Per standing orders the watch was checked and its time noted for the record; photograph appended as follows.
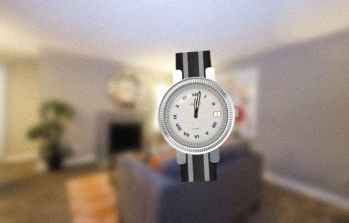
12:02
